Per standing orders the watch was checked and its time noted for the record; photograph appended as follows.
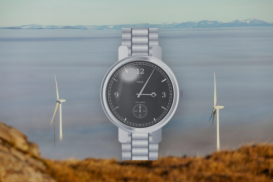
3:05
